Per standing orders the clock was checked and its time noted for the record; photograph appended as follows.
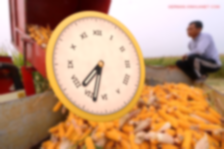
7:33
